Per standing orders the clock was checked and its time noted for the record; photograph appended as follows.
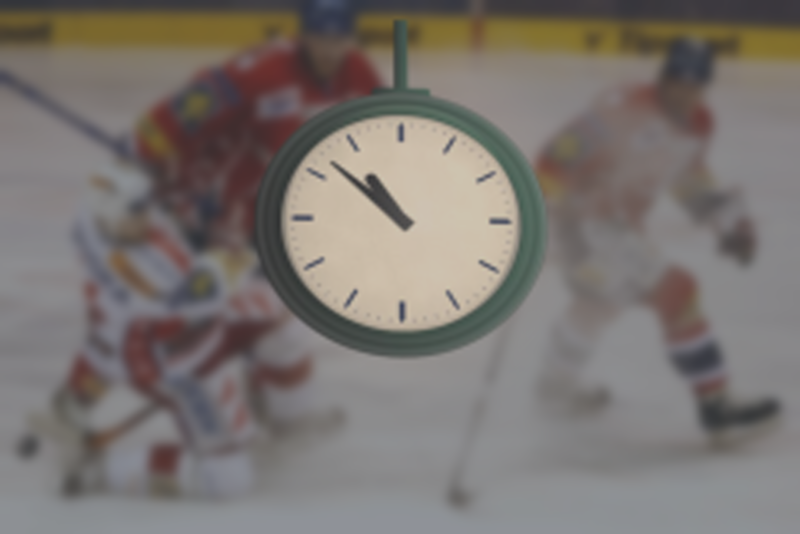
10:52
